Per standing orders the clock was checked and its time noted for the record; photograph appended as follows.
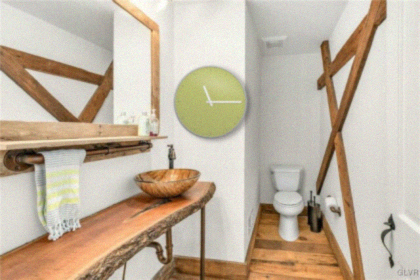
11:15
